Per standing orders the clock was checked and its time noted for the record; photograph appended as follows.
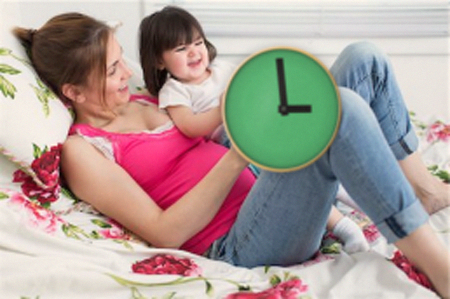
2:59
